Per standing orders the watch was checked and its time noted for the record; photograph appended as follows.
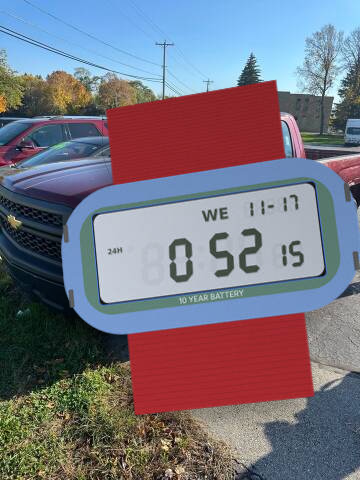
0:52:15
